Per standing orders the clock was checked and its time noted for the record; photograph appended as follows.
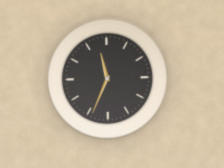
11:34
